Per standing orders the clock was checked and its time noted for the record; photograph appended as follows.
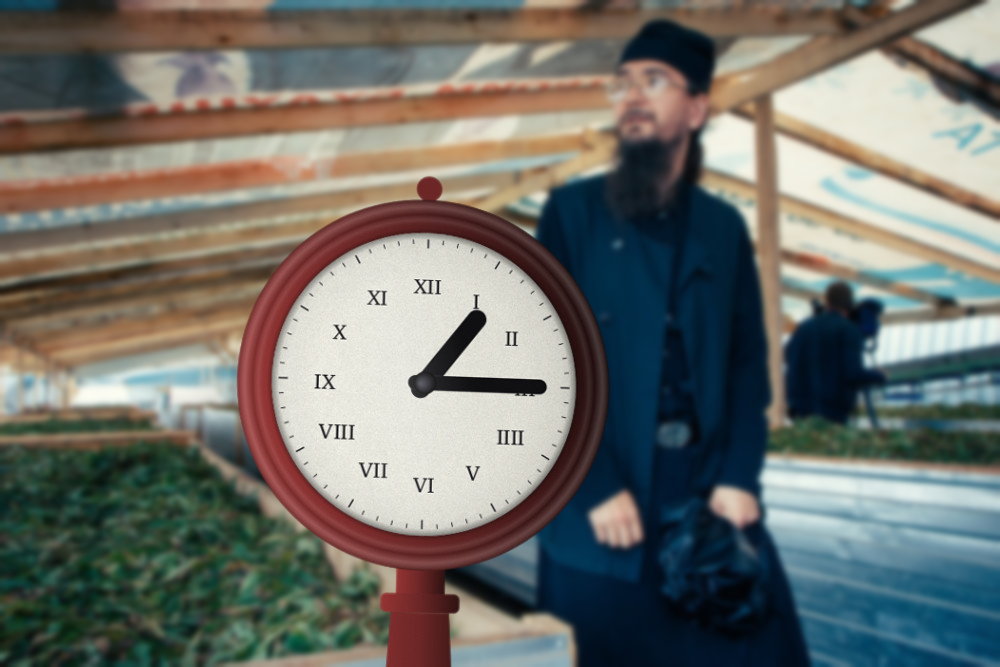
1:15
